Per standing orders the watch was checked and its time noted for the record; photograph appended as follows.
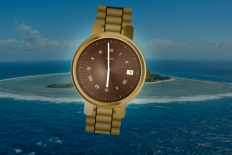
5:59
